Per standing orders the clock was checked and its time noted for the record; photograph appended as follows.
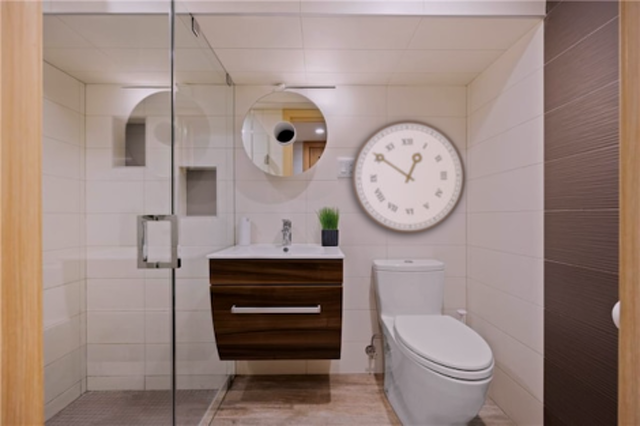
12:51
